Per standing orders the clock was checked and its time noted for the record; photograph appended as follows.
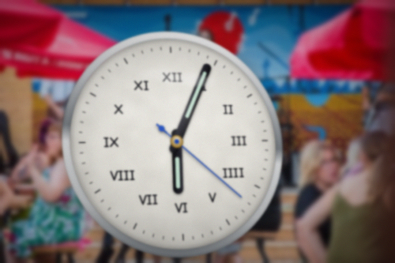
6:04:22
